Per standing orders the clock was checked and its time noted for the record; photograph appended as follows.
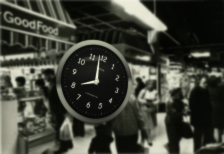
7:58
